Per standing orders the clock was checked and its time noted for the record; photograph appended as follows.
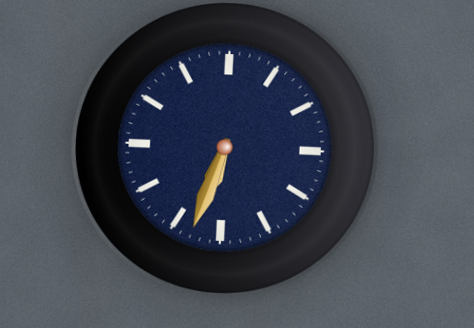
6:33
